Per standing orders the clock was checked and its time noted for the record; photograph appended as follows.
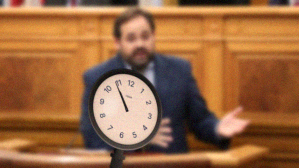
10:54
